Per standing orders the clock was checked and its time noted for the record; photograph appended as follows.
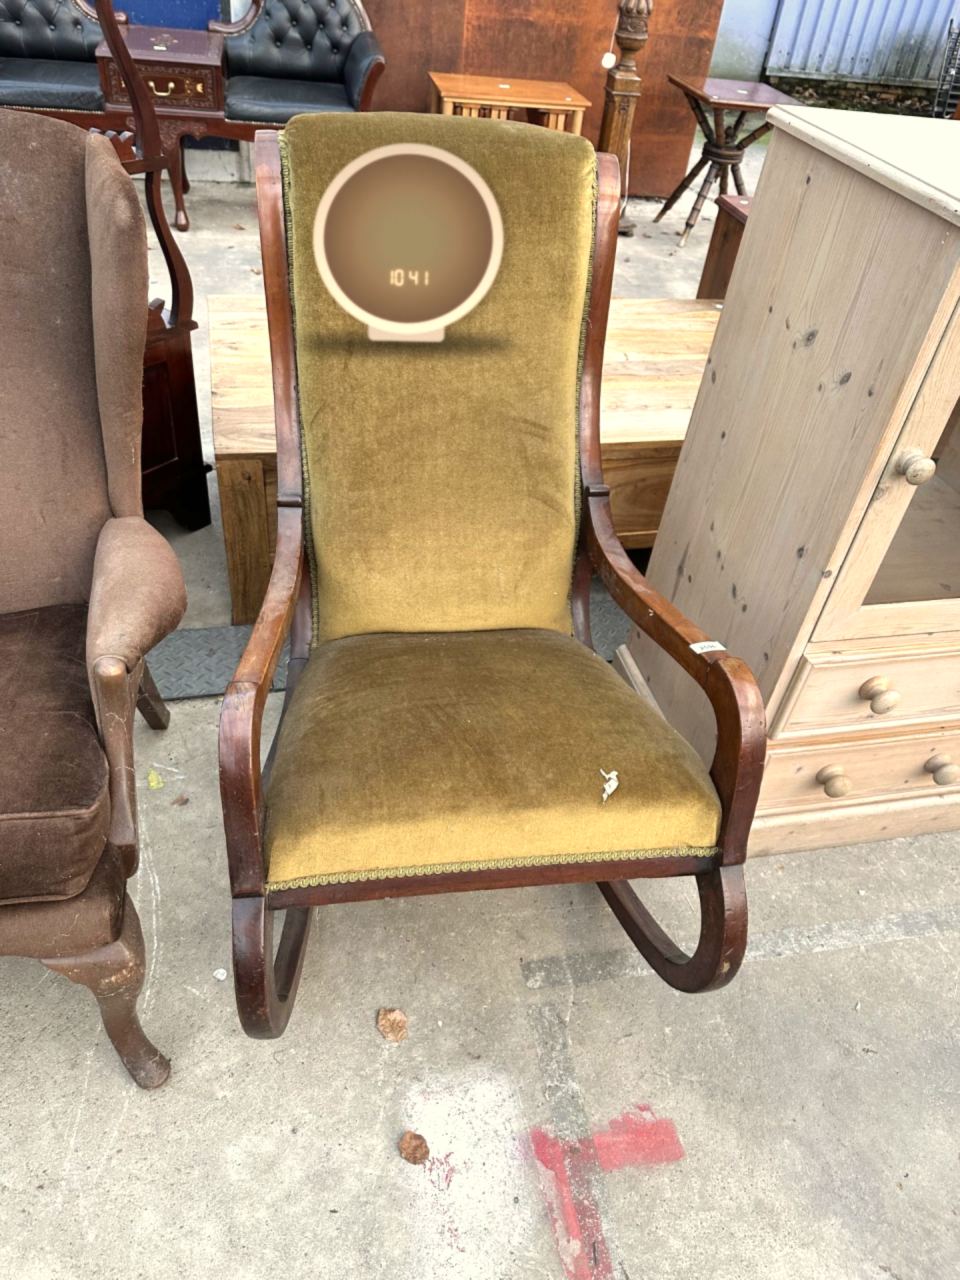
10:41
